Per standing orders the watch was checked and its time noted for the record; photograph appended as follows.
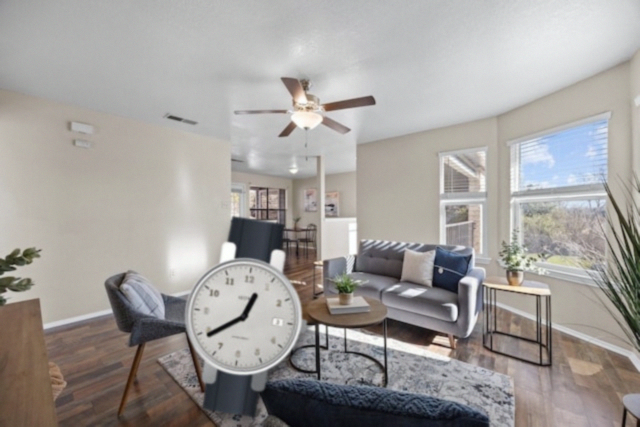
12:39
